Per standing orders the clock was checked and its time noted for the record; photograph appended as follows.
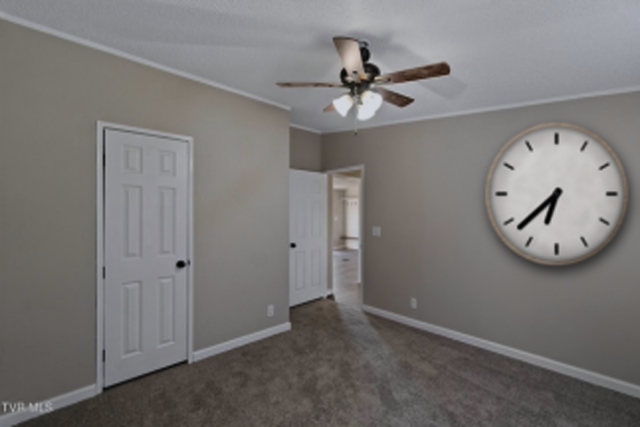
6:38
